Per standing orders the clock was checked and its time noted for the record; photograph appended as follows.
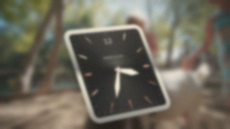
3:34
